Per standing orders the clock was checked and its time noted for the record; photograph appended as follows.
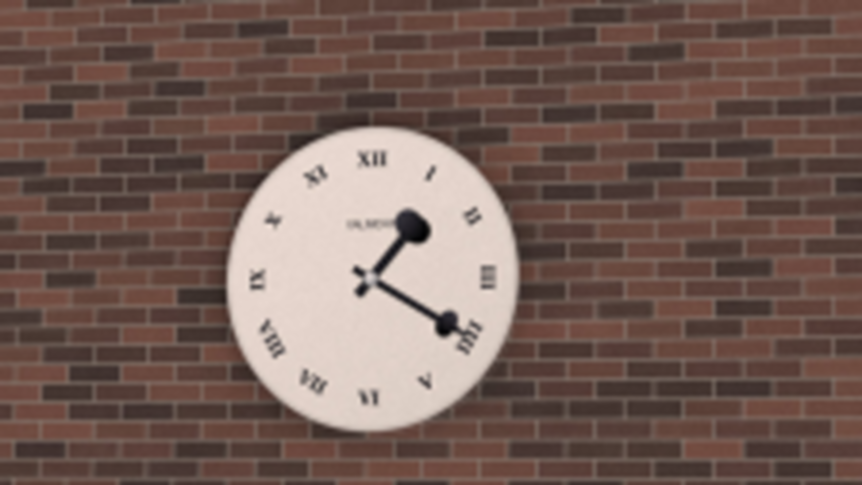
1:20
